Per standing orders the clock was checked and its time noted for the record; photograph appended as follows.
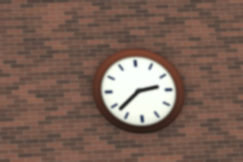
2:38
